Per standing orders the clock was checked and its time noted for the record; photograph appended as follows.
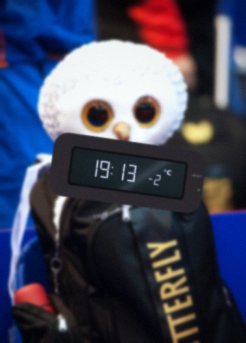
19:13
